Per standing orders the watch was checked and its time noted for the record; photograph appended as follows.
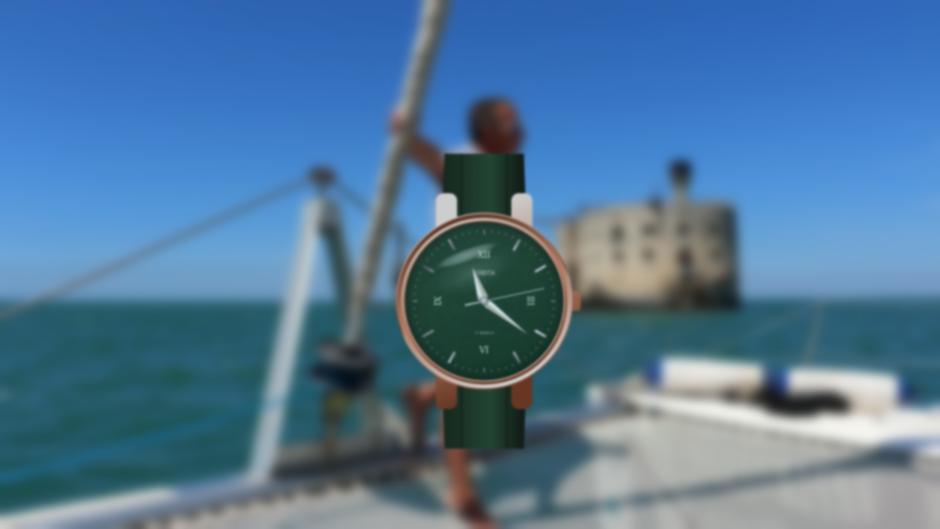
11:21:13
